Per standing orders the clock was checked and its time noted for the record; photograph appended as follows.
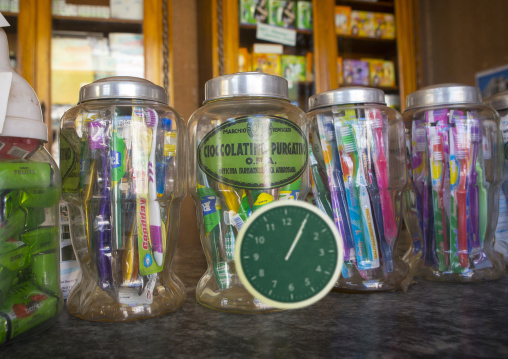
1:05
